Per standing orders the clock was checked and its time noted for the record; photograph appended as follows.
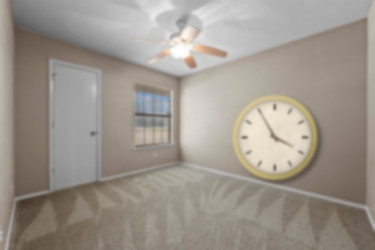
3:55
